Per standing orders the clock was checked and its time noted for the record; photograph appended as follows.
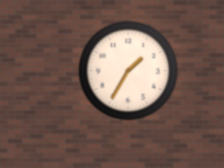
1:35
